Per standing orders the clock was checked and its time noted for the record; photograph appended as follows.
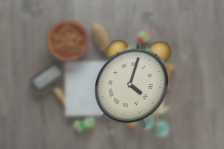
4:01
